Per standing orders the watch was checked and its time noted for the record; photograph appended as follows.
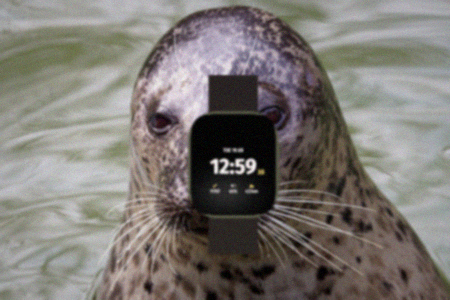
12:59
